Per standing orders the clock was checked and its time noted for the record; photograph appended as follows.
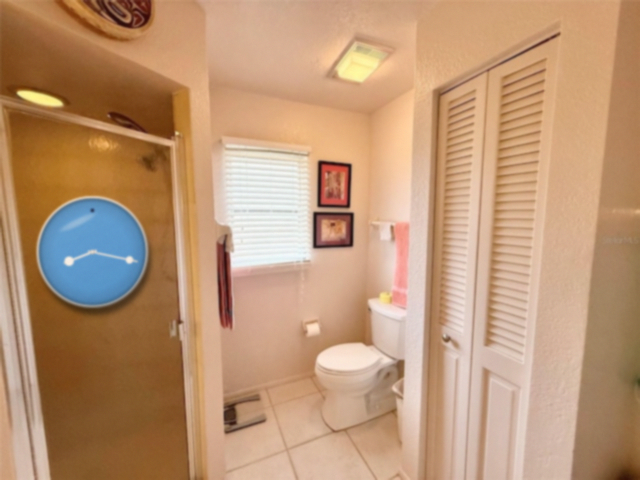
8:17
